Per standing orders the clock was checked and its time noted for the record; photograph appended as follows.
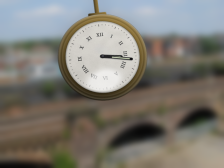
3:17
